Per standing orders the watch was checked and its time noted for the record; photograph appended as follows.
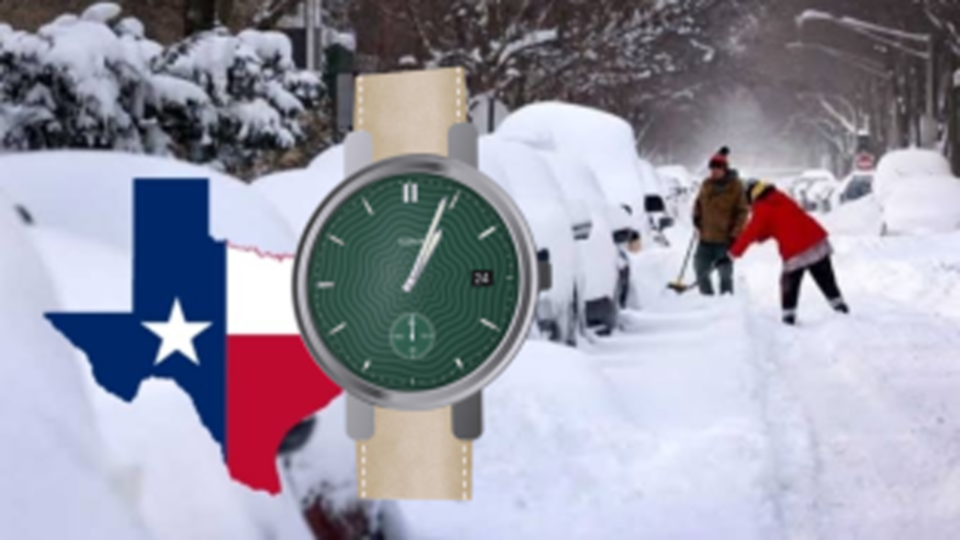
1:04
